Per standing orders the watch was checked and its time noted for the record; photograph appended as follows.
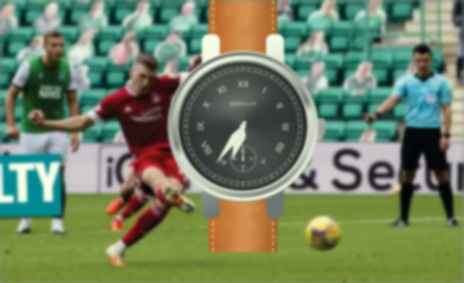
6:36
